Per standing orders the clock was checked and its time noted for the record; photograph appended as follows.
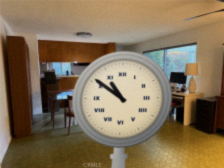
10:51
